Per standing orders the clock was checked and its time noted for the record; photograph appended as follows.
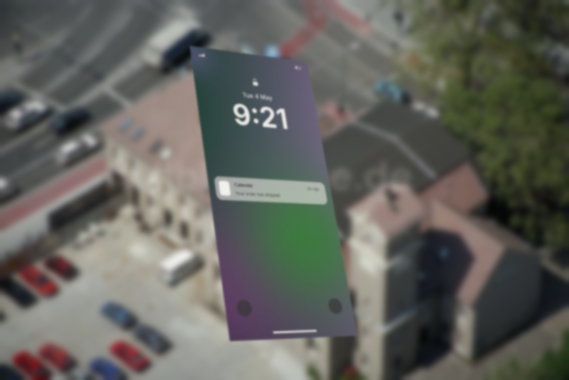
9:21
